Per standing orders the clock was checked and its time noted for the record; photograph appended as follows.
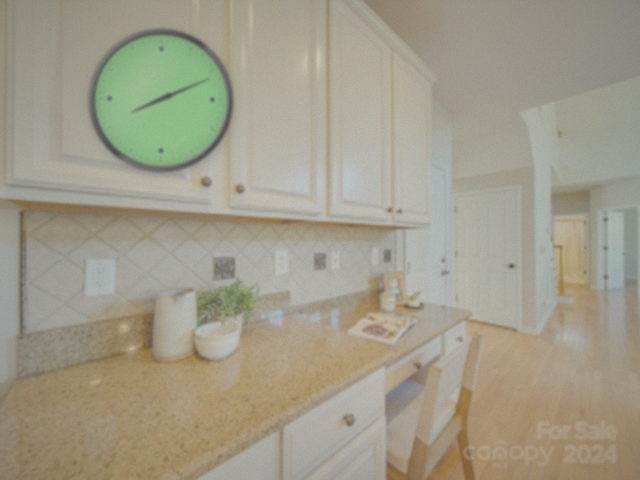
8:11
